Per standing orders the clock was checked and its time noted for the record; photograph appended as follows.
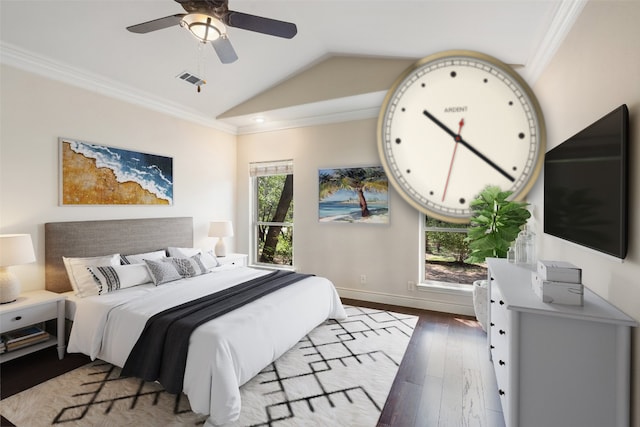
10:21:33
